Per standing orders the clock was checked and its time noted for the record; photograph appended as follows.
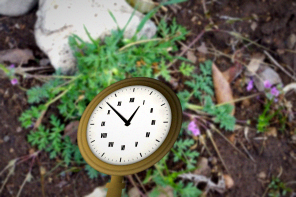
12:52
